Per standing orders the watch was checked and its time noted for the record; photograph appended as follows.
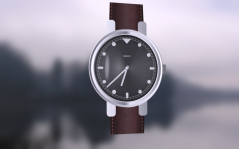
6:38
